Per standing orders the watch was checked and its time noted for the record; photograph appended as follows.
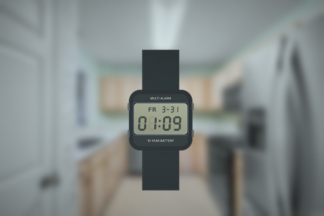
1:09
